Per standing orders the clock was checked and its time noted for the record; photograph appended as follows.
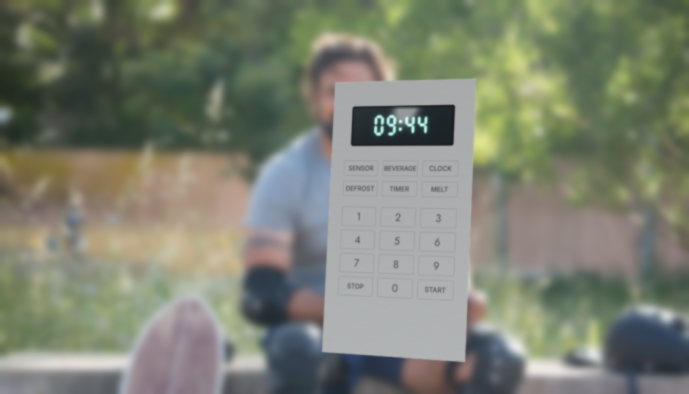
9:44
